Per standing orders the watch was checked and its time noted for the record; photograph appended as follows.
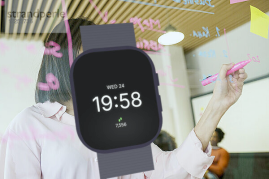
19:58
